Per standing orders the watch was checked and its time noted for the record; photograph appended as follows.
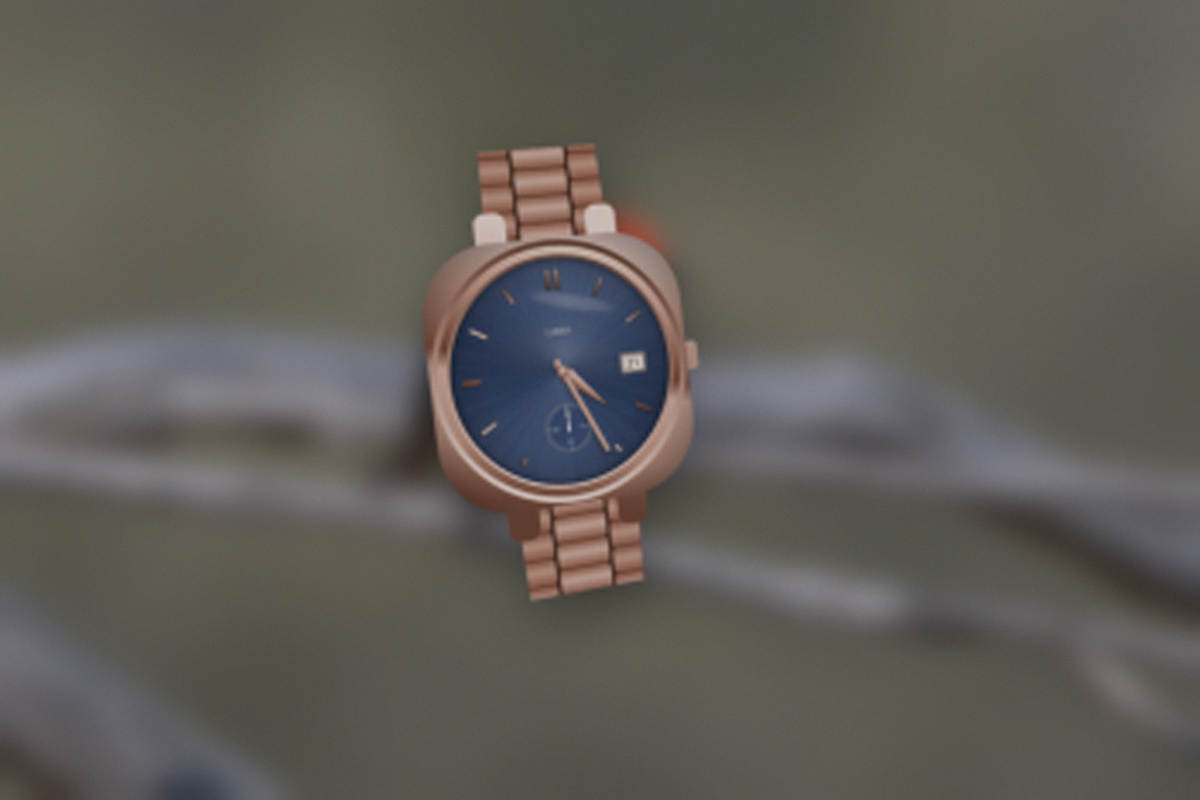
4:26
